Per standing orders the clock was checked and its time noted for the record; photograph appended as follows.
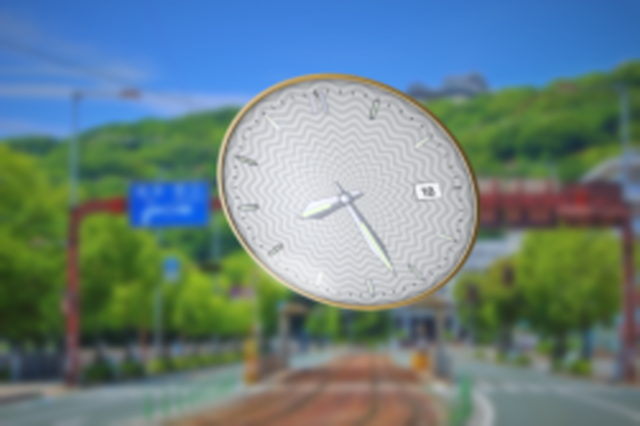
8:27
